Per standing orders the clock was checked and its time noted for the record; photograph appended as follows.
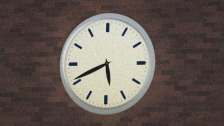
5:41
